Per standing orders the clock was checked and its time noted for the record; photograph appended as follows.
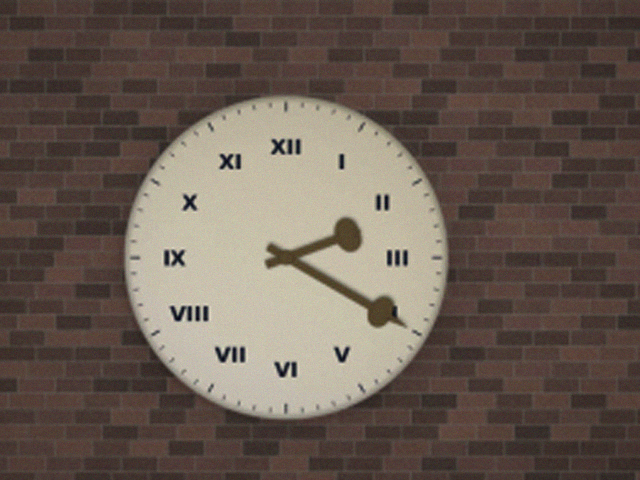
2:20
